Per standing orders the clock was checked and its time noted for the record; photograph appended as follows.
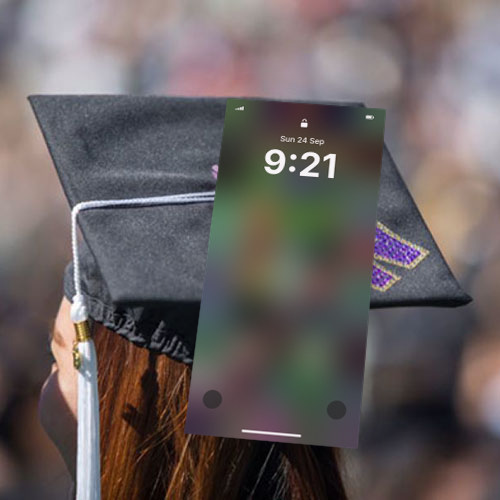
9:21
